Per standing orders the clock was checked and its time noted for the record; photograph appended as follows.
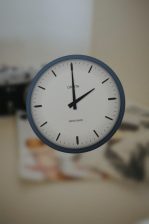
2:00
